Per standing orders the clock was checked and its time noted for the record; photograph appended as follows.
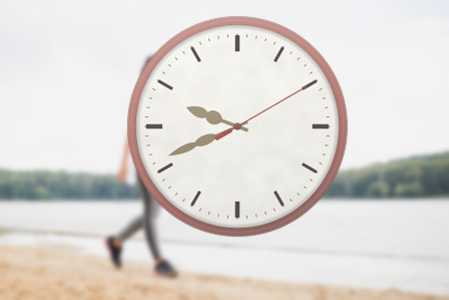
9:41:10
